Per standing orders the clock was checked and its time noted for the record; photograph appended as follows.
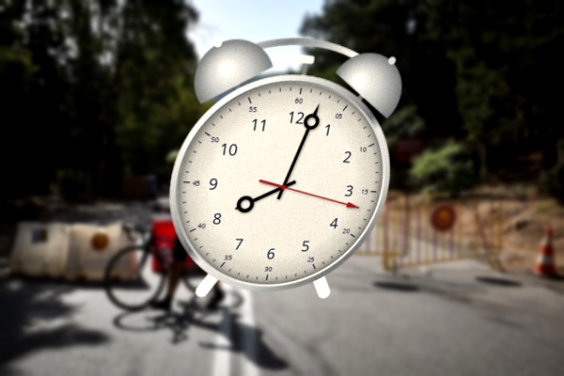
8:02:17
